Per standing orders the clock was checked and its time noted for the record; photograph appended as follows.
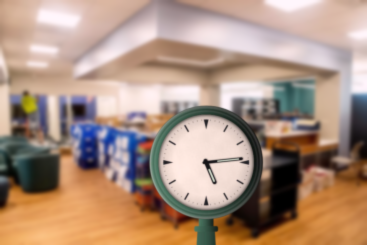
5:14
